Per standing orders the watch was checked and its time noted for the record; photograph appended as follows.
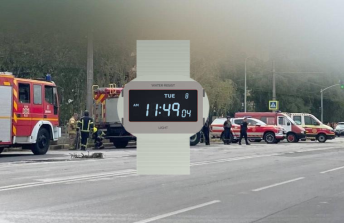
11:49:04
